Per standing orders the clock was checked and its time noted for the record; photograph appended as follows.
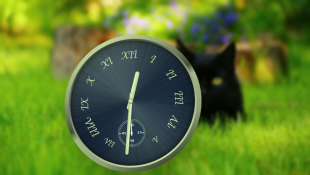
12:31
